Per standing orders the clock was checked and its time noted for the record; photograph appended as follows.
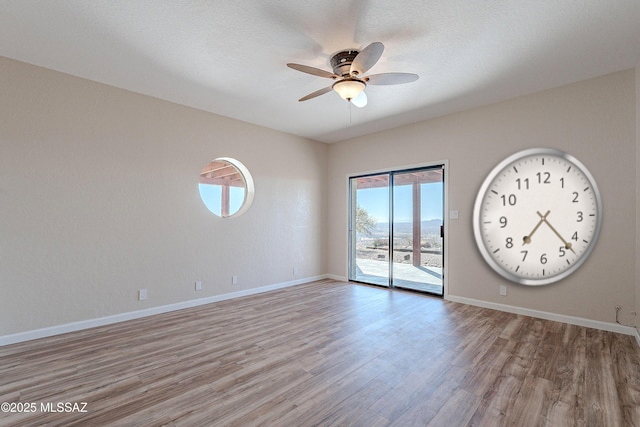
7:23
